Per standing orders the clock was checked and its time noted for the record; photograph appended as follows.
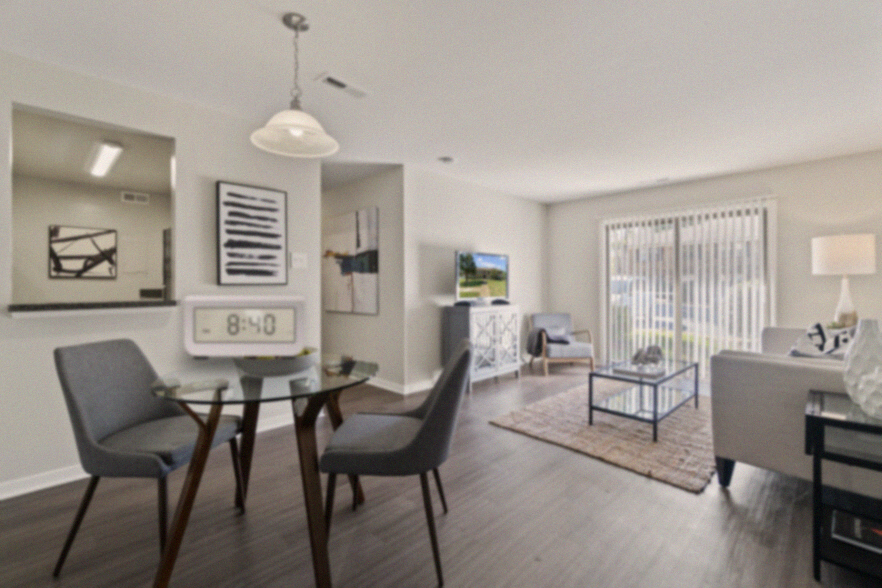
8:40
